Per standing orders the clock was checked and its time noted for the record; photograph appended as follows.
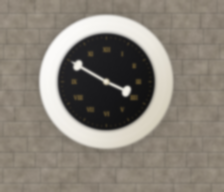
3:50
